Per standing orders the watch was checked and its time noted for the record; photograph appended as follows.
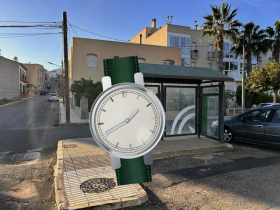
1:41
